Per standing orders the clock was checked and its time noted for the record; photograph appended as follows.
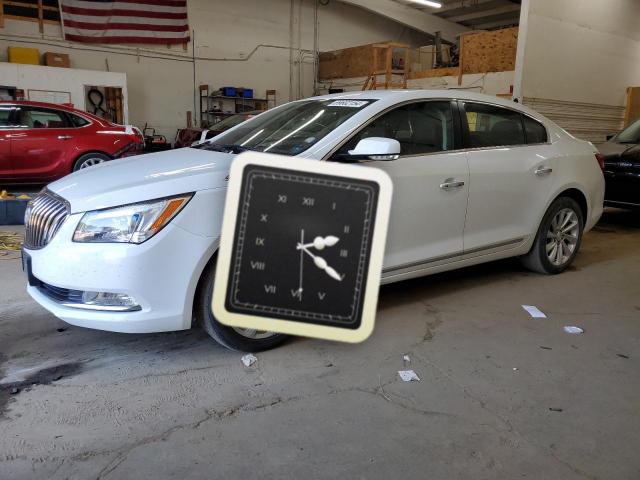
2:20:29
